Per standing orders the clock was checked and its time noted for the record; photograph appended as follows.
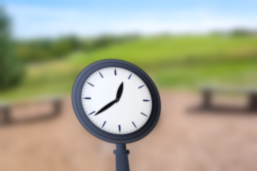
12:39
